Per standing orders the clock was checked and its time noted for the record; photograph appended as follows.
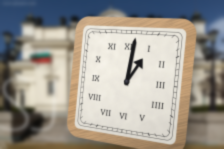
1:01
